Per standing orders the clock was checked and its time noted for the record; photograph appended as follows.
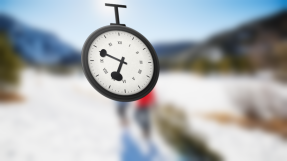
6:49
